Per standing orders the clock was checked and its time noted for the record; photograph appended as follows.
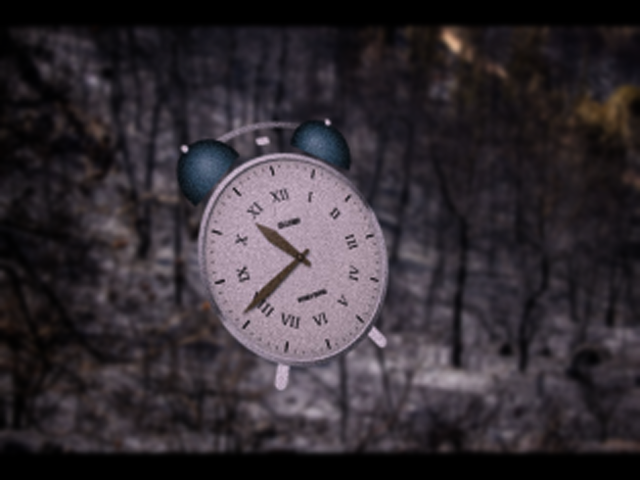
10:41
